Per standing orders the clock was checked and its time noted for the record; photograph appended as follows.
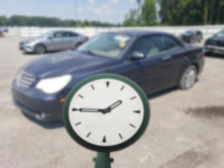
1:45
